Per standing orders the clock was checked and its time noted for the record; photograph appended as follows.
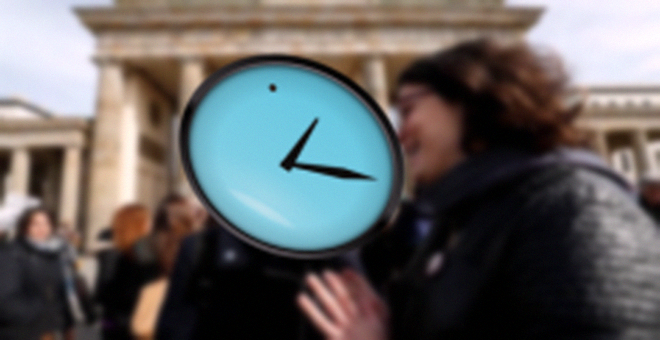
1:17
